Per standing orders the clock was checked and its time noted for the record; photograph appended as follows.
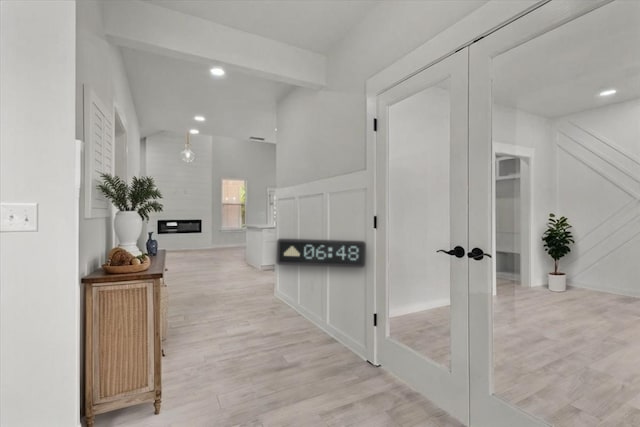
6:48
